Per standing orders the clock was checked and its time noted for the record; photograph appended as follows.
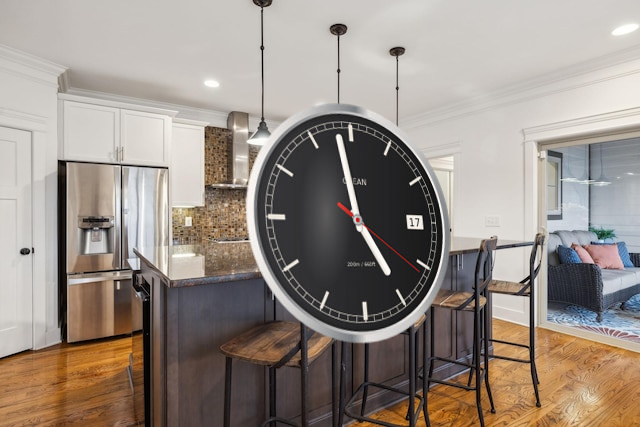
4:58:21
